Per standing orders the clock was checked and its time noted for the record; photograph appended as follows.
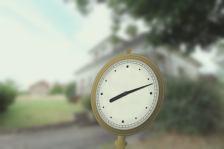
8:12
